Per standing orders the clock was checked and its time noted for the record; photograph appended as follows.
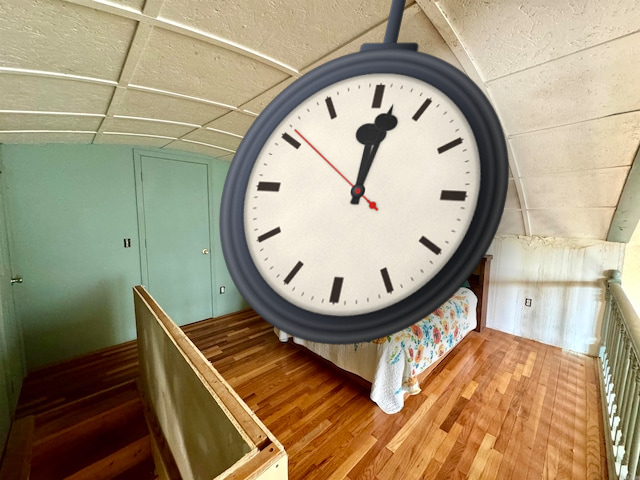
12:01:51
